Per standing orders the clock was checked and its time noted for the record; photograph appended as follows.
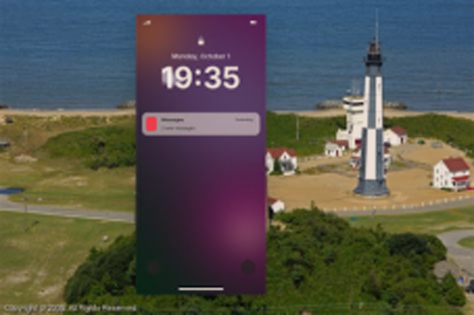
19:35
